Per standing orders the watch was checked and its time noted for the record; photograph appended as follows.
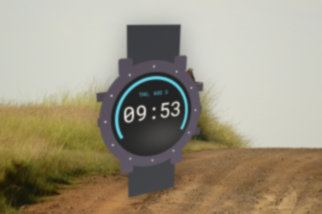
9:53
